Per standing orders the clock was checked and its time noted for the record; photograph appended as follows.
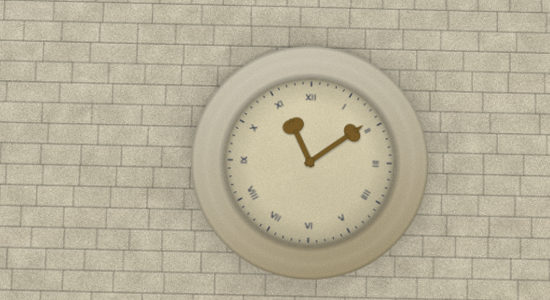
11:09
